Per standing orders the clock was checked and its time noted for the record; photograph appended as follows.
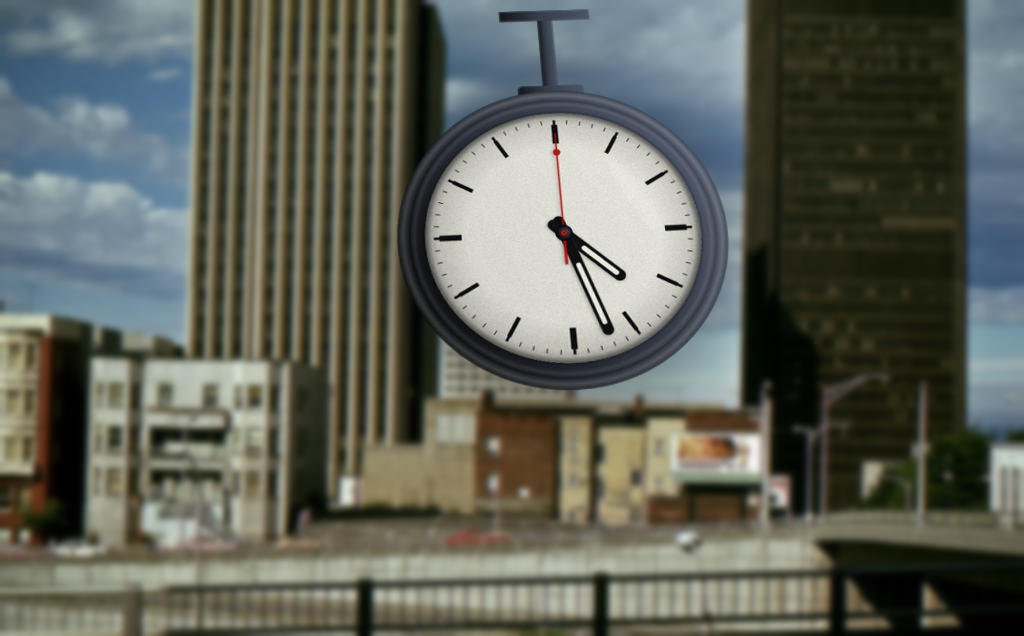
4:27:00
